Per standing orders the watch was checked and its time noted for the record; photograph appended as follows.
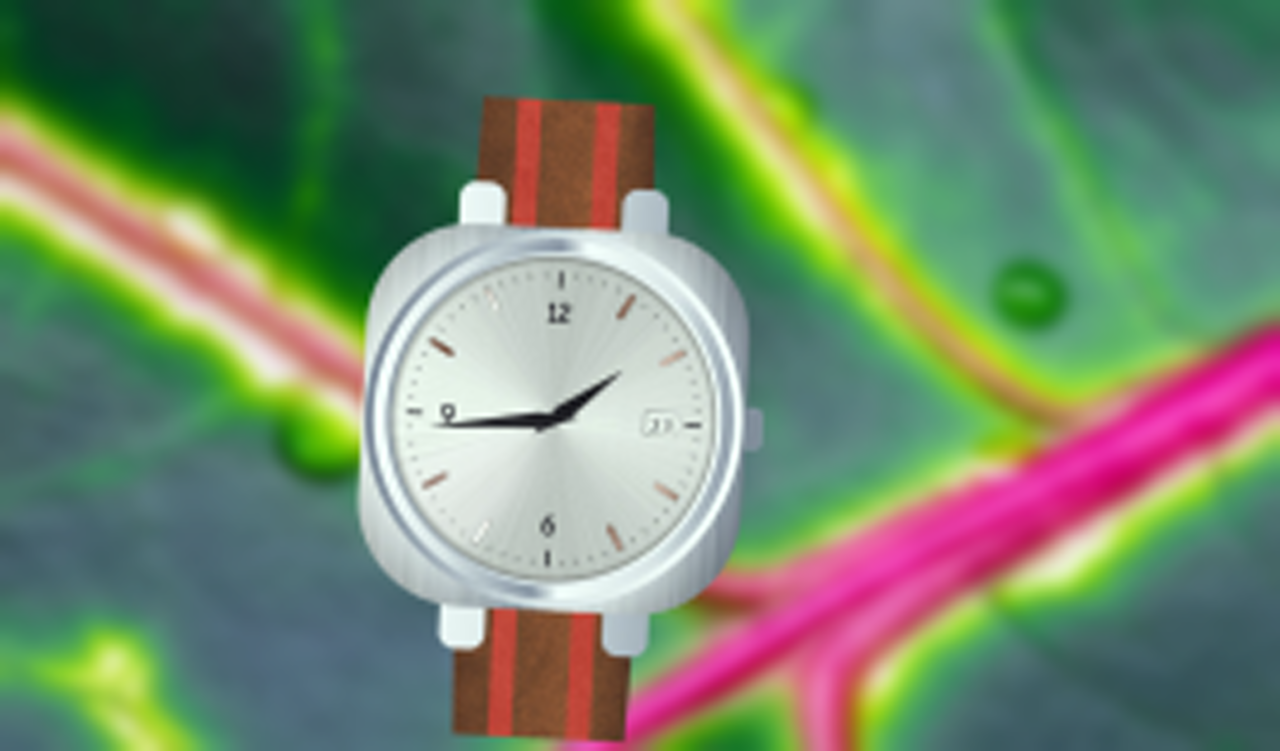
1:44
